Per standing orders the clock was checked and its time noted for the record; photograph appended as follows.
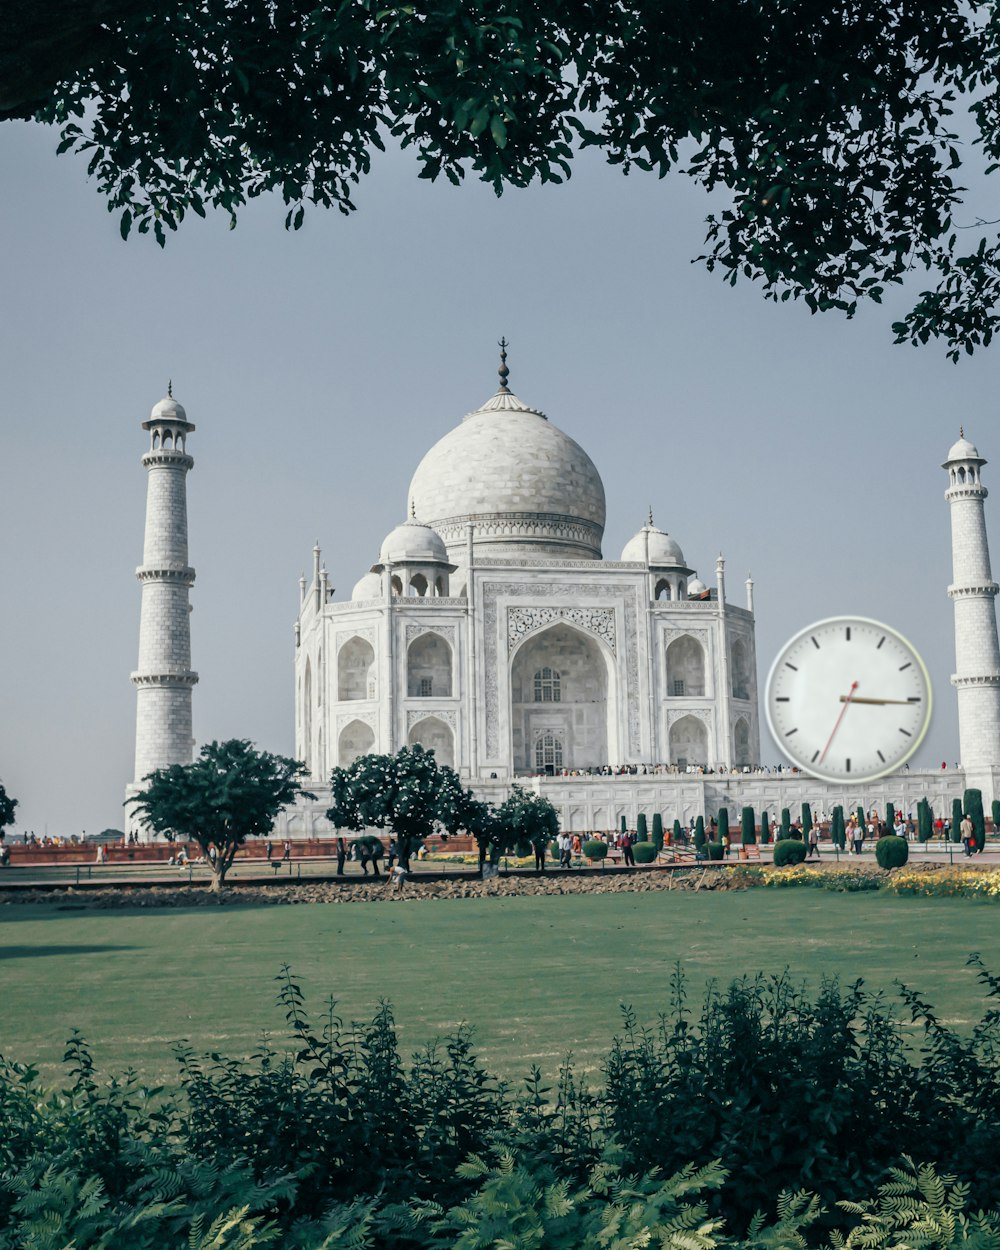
3:15:34
